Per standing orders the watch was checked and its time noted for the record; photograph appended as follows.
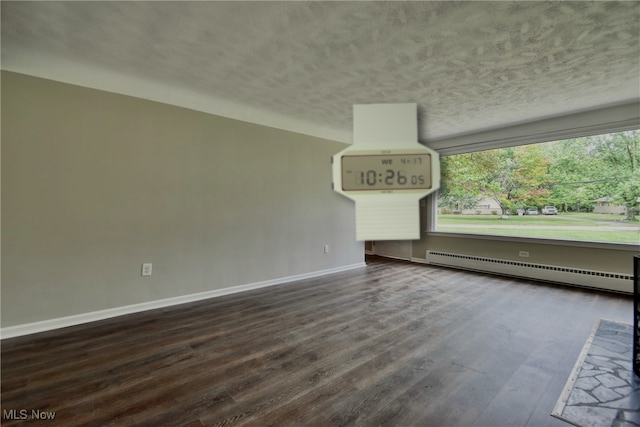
10:26
